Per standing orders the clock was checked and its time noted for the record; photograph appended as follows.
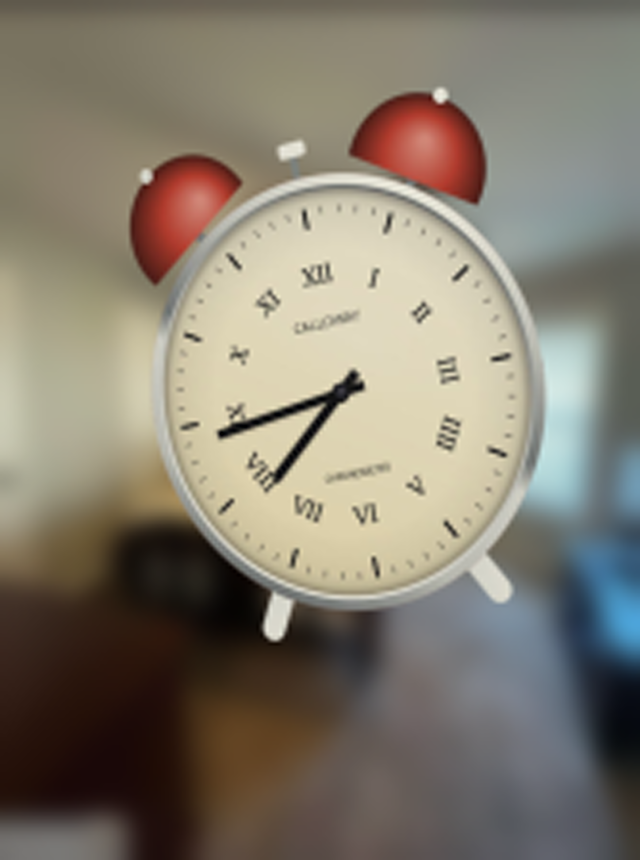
7:44
